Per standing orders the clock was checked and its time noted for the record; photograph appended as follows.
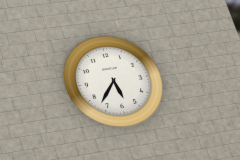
5:37
